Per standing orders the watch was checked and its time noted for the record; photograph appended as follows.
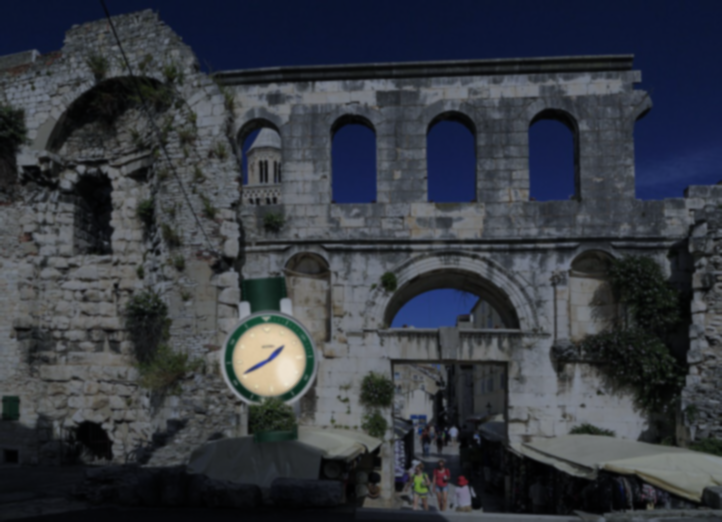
1:41
